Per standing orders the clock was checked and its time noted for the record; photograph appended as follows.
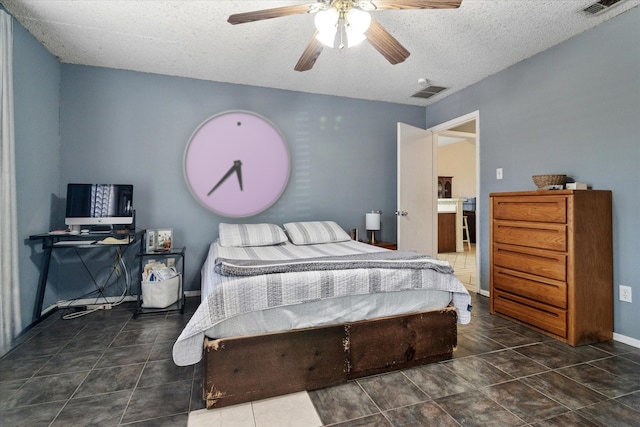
5:37
